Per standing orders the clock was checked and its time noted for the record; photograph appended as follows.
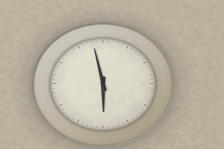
5:58
